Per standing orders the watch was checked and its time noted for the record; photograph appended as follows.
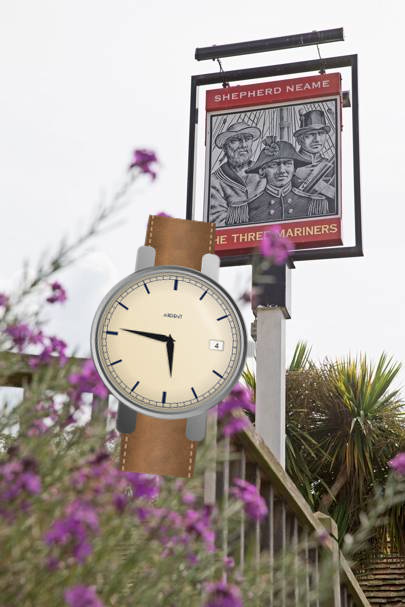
5:46
